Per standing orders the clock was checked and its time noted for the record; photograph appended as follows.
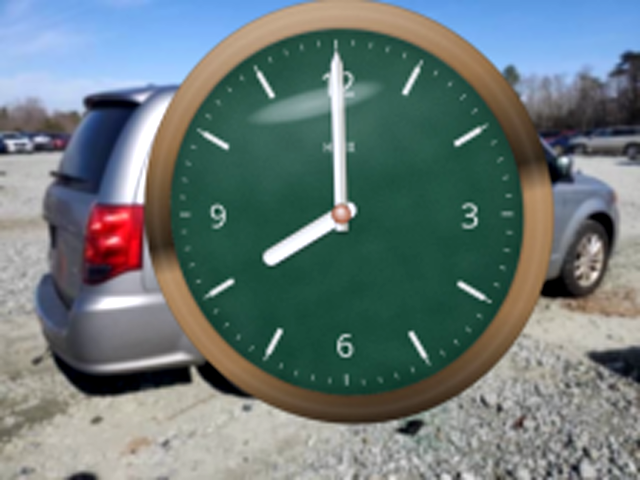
8:00
